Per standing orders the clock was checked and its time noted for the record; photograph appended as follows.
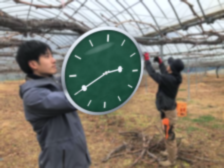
2:40
